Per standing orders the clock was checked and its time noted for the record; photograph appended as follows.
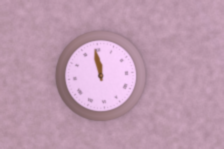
11:59
